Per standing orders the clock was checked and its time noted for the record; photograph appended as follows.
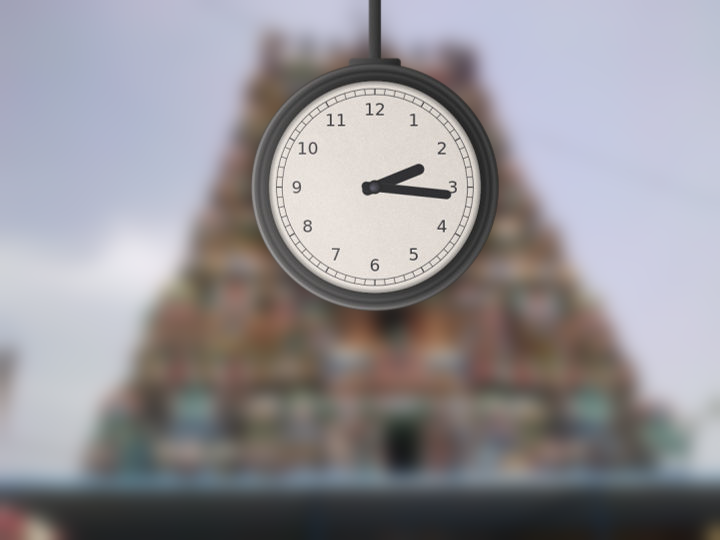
2:16
